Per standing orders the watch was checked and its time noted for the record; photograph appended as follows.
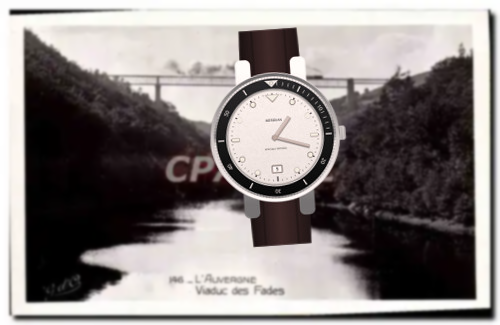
1:18
